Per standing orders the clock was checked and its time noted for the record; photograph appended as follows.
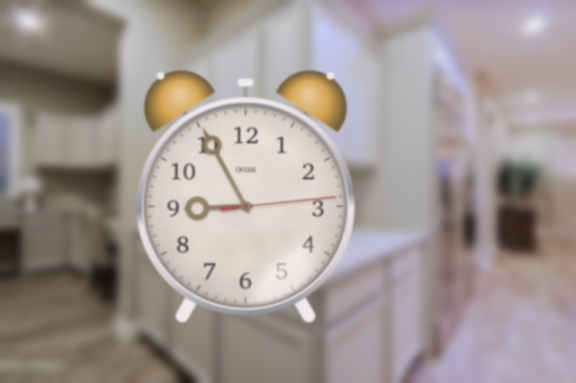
8:55:14
